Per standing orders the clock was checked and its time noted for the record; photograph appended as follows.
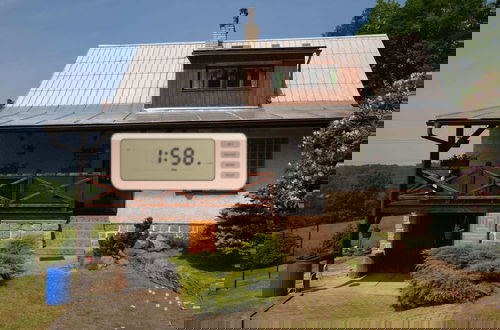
1:58
